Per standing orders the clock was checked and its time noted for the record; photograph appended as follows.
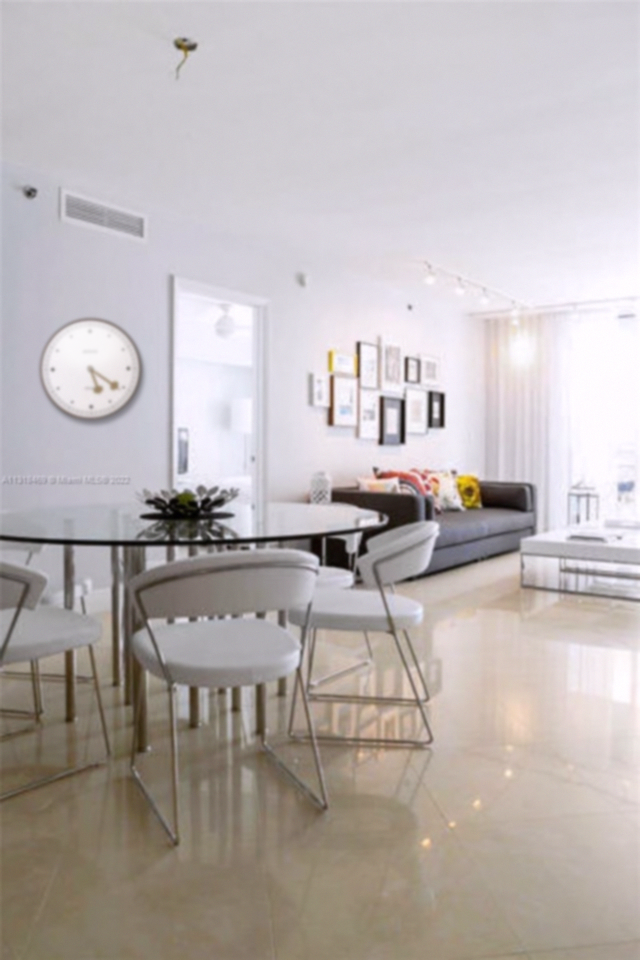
5:21
